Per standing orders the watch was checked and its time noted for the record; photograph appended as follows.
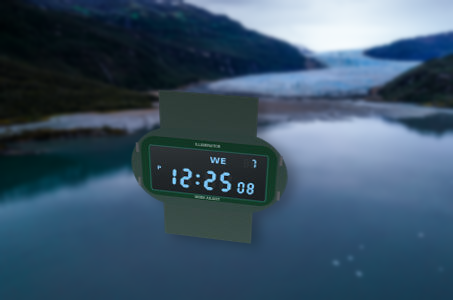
12:25:08
